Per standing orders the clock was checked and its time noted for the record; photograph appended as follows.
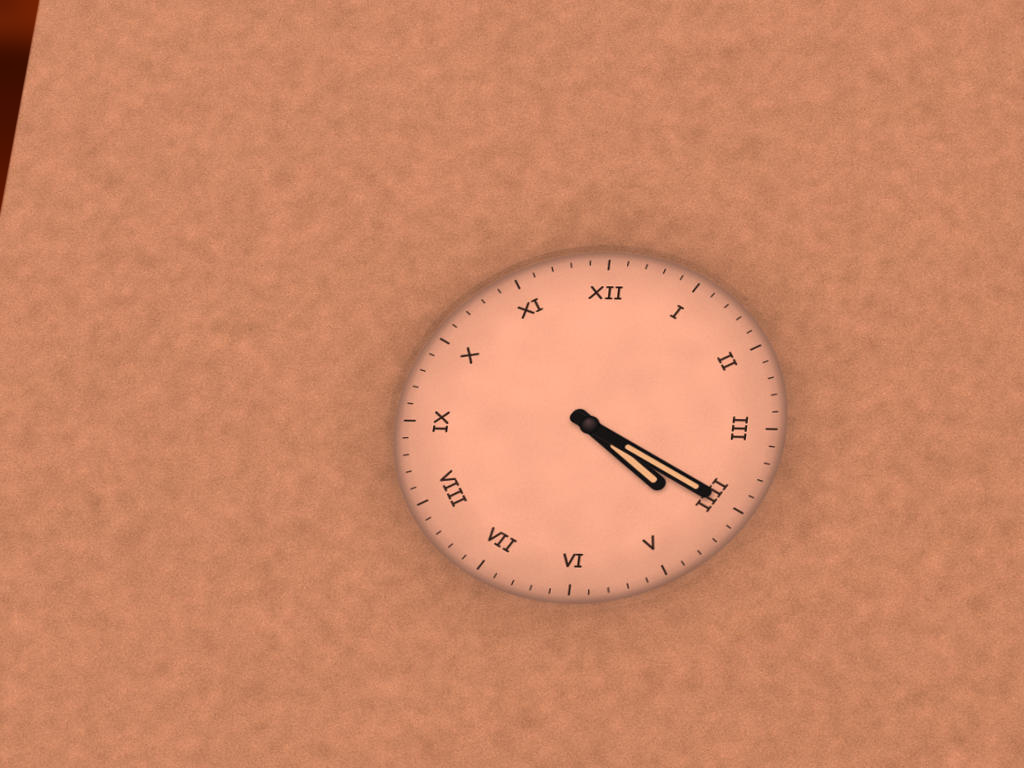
4:20
